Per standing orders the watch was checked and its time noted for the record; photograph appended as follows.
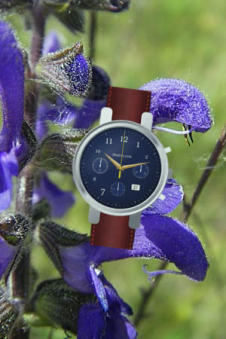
10:12
